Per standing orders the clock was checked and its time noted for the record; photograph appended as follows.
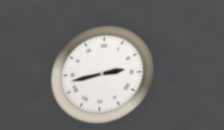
2:43
